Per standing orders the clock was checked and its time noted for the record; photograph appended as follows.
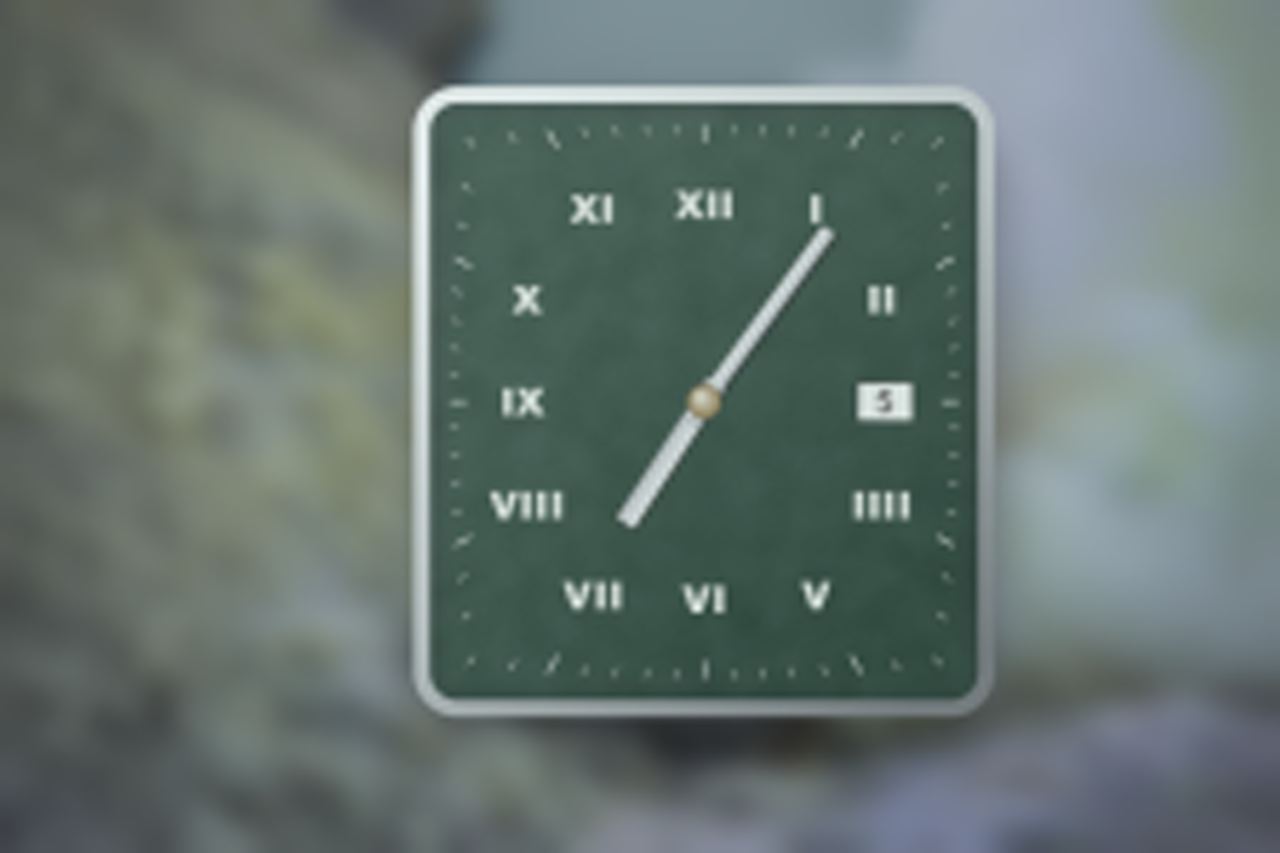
7:06
